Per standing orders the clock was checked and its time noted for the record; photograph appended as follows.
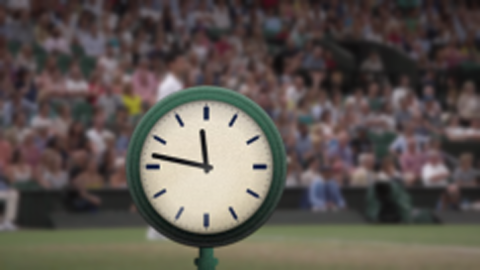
11:47
